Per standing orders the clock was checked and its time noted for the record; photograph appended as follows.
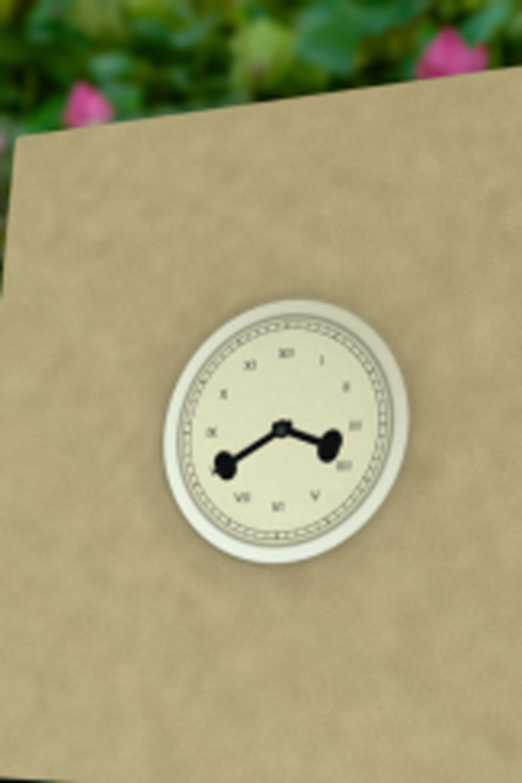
3:40
